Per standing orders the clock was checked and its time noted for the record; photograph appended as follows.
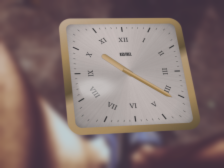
10:21
